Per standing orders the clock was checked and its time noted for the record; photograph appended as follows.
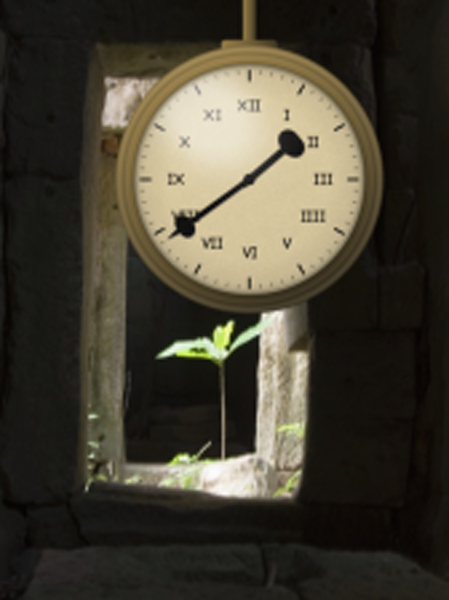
1:39
